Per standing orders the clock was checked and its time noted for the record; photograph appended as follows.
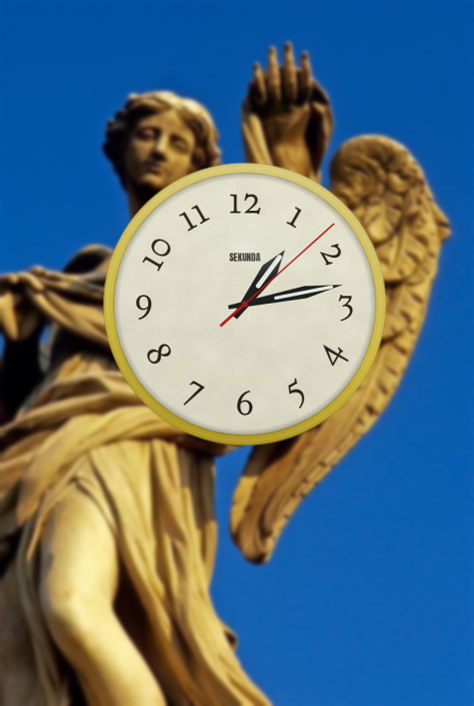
1:13:08
